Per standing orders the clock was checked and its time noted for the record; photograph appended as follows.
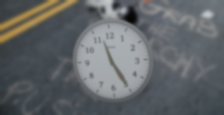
11:25
